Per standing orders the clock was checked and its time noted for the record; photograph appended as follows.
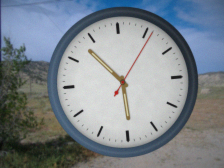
5:53:06
